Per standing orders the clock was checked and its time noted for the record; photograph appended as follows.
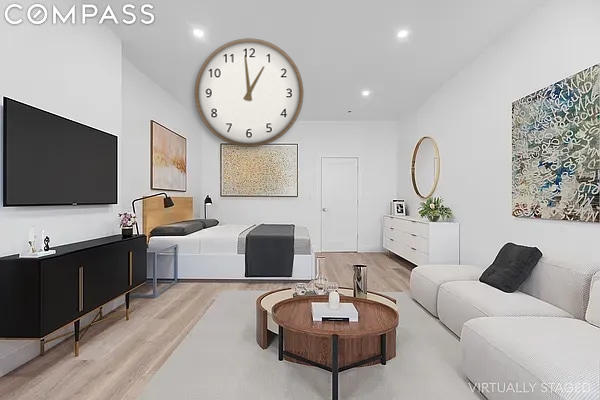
12:59
